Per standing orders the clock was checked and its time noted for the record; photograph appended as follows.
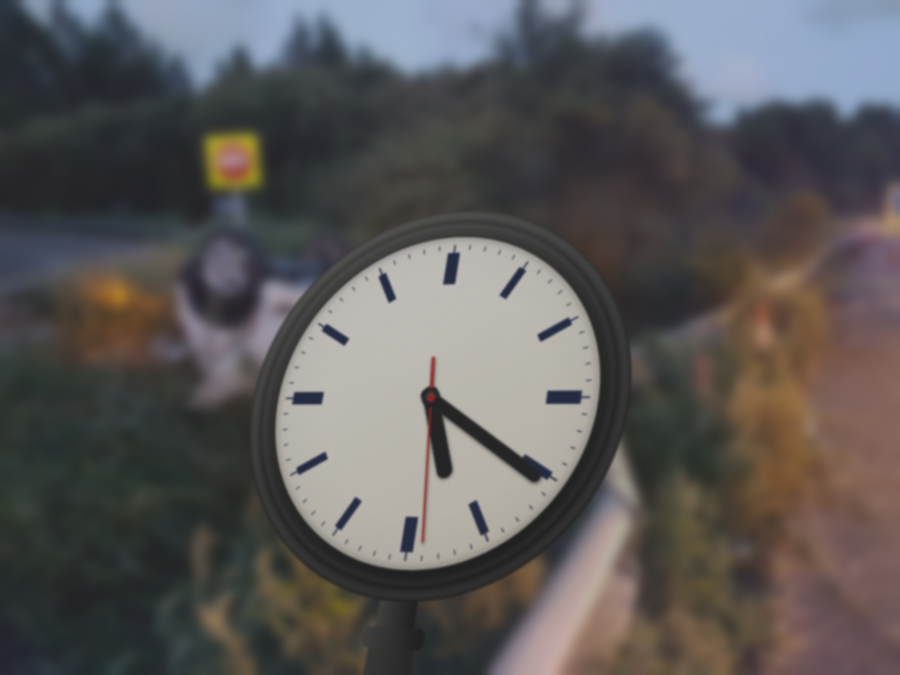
5:20:29
